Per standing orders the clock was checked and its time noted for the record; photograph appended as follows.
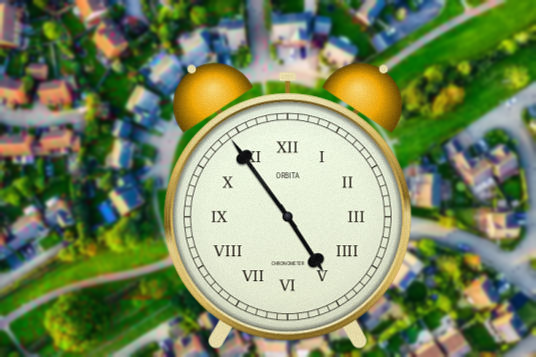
4:54
